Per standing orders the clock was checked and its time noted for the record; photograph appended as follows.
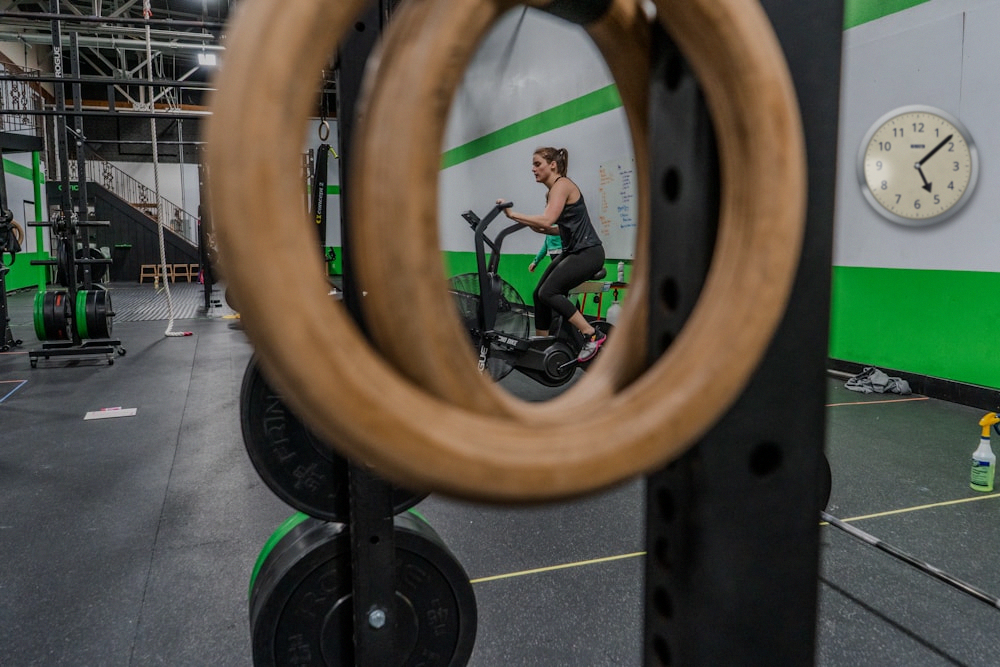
5:08
